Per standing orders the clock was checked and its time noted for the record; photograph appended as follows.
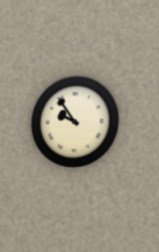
9:54
